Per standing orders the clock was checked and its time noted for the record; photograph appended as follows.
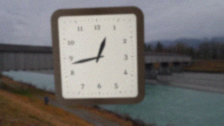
12:43
